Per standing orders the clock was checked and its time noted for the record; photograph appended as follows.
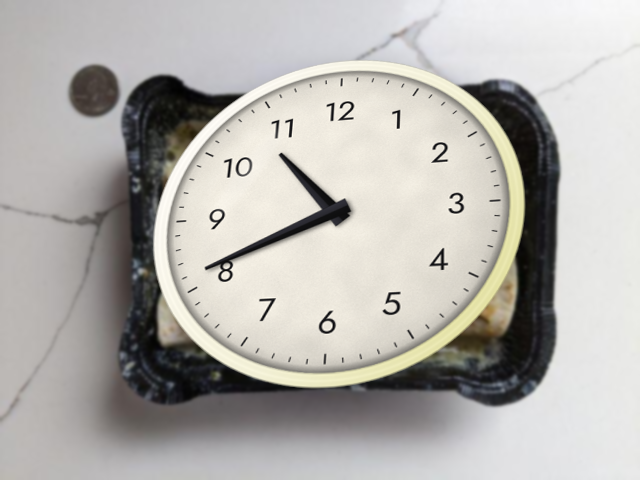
10:41
